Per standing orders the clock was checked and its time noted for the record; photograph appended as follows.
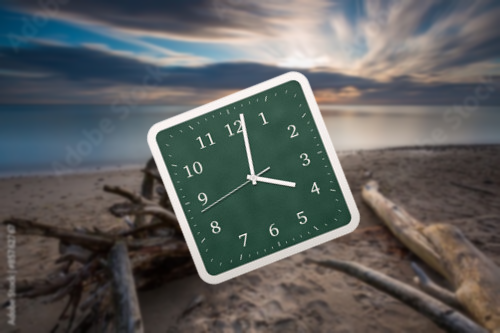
4:01:43
